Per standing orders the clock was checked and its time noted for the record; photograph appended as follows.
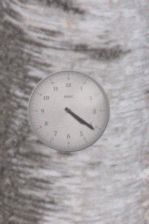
4:21
